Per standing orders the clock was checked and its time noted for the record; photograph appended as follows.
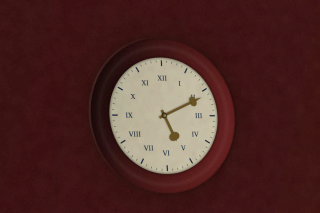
5:11
